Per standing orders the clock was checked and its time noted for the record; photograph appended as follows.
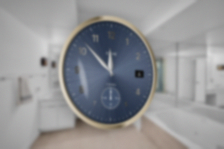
11:52
